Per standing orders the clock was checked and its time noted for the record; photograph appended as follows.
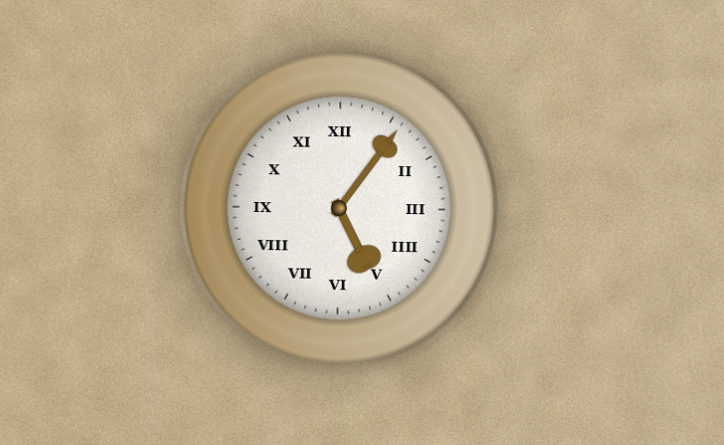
5:06
